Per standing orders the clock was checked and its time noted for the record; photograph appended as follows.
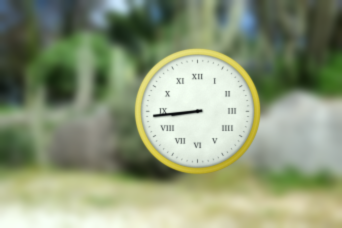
8:44
